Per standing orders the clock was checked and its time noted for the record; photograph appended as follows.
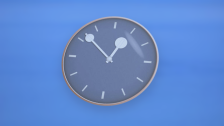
12:52
